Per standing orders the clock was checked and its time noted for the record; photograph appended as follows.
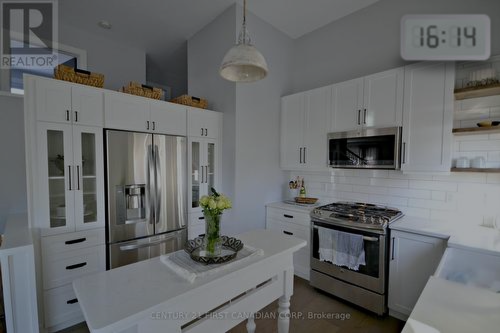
16:14
